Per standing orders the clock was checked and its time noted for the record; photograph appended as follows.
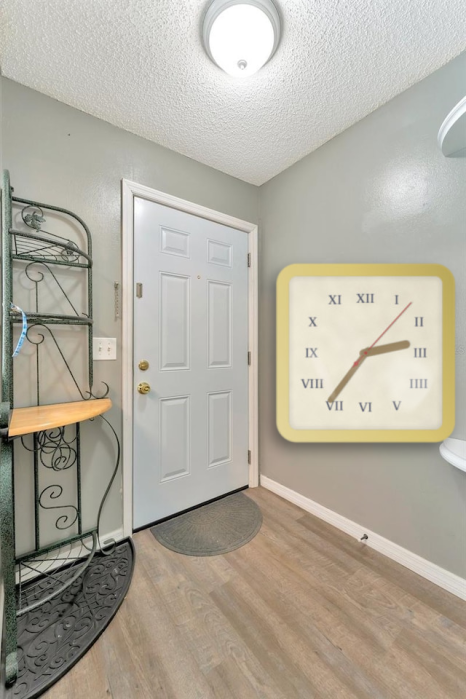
2:36:07
